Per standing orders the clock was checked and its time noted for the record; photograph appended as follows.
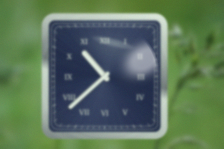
10:38
